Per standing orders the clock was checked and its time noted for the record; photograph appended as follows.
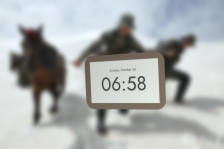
6:58
